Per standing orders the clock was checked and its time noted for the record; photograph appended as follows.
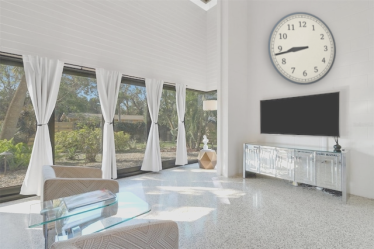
8:43
